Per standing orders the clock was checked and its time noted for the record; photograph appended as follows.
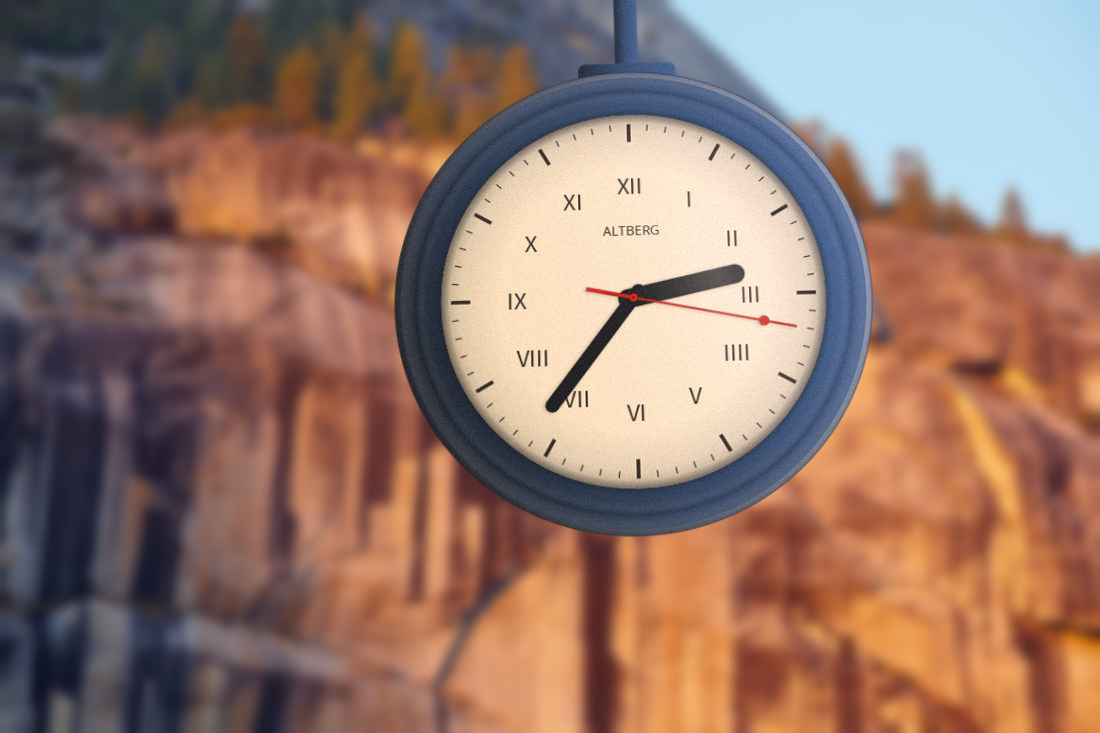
2:36:17
